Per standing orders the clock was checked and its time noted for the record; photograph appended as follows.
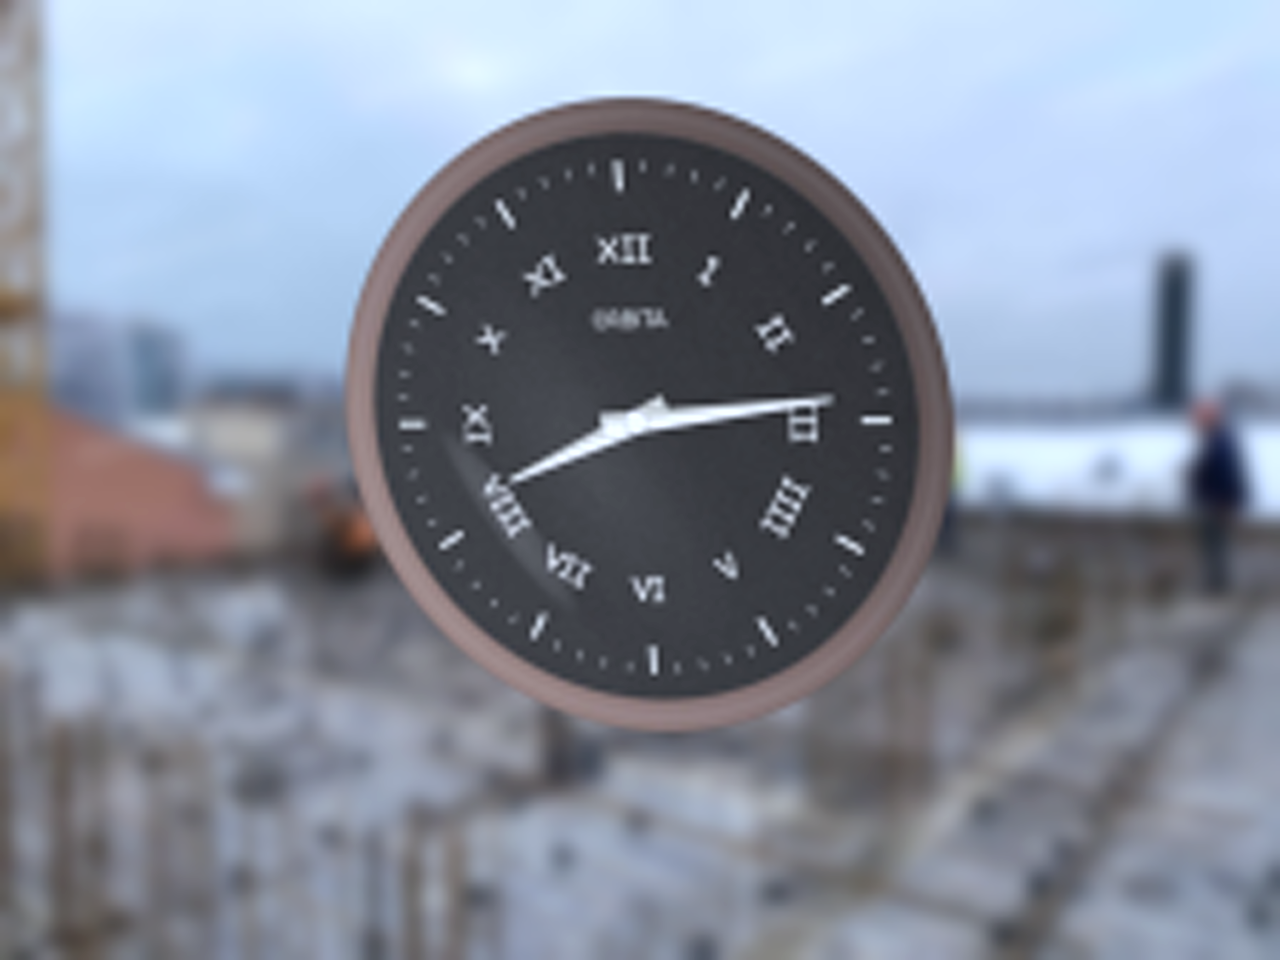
8:14
